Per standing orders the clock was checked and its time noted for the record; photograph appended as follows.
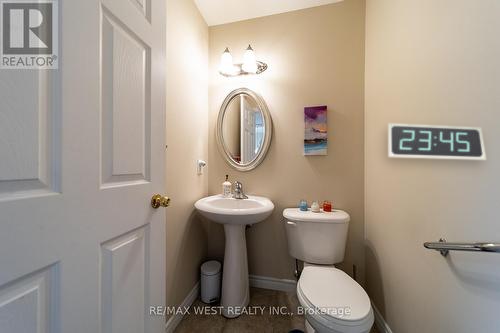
23:45
